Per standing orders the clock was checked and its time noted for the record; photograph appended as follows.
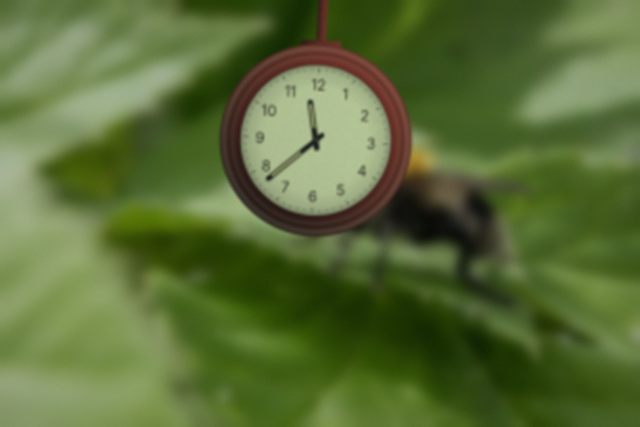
11:38
